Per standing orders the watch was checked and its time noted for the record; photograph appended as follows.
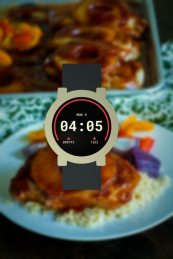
4:05
